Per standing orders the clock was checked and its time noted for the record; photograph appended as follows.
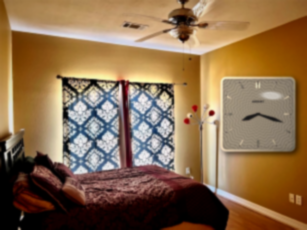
8:18
